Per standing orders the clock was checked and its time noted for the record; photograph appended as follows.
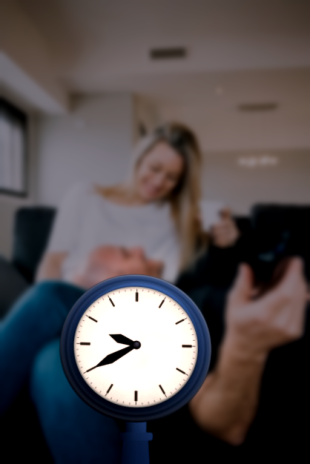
9:40
